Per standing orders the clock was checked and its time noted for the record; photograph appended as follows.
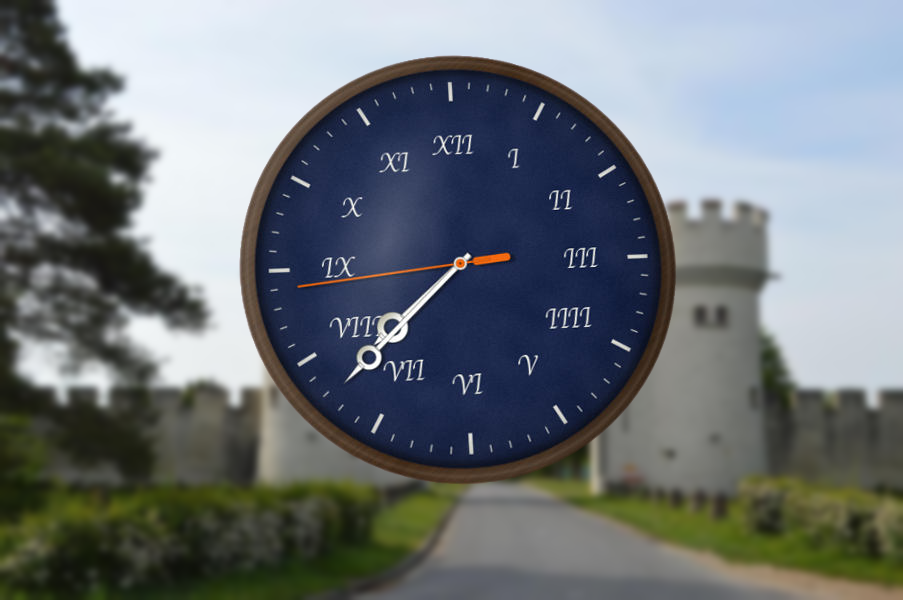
7:37:44
